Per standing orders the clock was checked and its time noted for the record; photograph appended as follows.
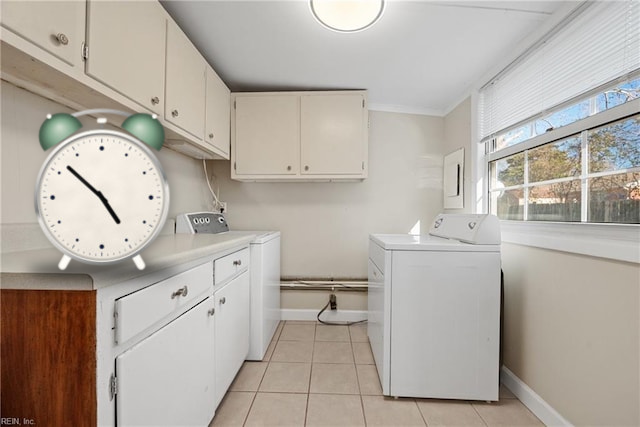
4:52
